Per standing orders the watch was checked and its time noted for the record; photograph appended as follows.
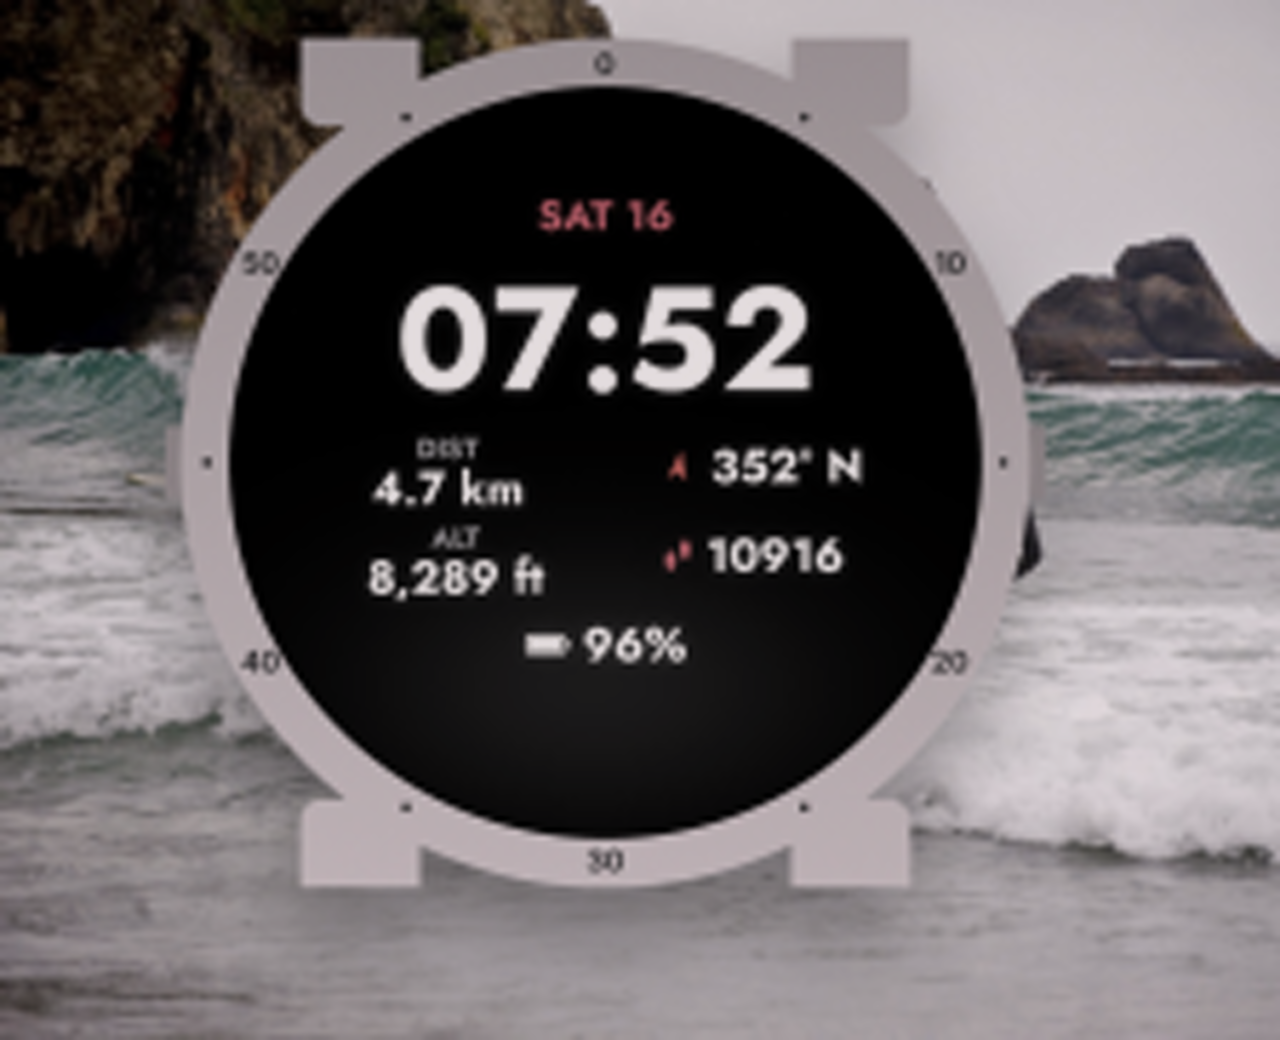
7:52
